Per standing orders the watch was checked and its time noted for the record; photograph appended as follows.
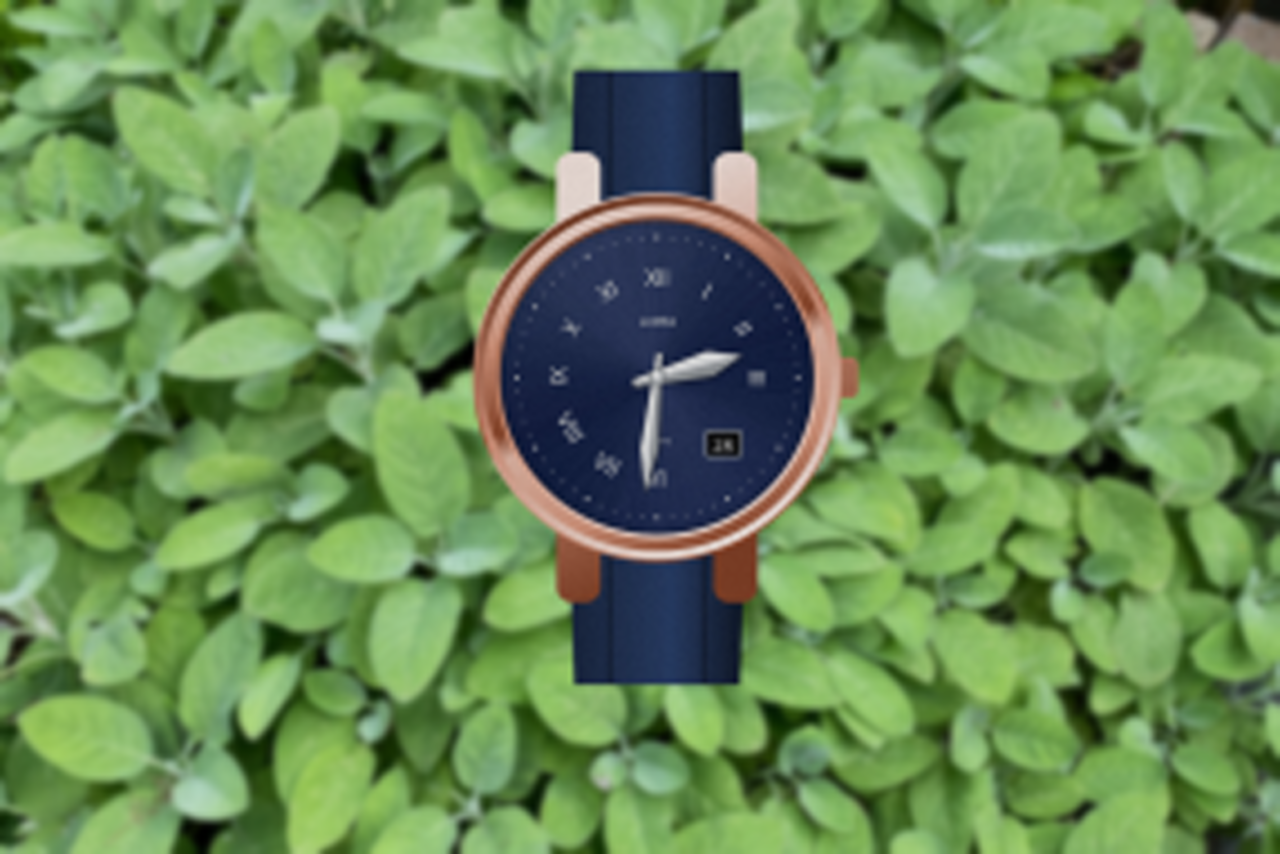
2:31
